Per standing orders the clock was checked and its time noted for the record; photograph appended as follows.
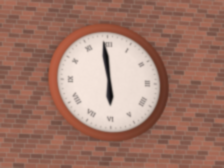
5:59
